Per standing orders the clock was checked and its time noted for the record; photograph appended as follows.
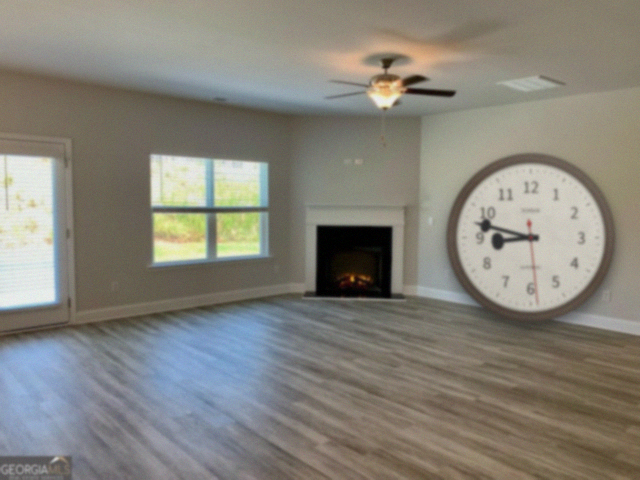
8:47:29
